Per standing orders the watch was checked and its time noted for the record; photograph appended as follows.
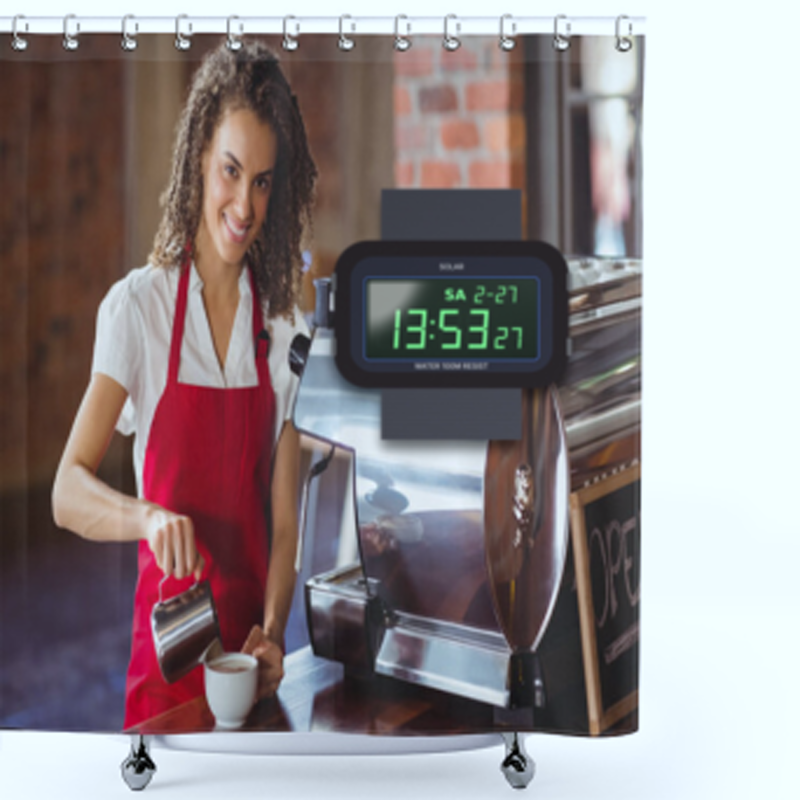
13:53:27
